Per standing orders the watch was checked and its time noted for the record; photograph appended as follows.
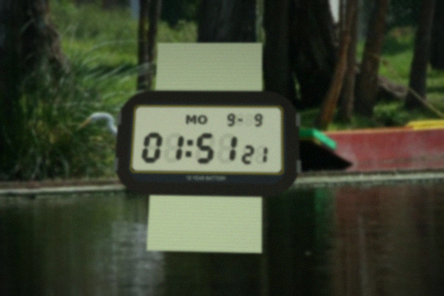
1:51:21
